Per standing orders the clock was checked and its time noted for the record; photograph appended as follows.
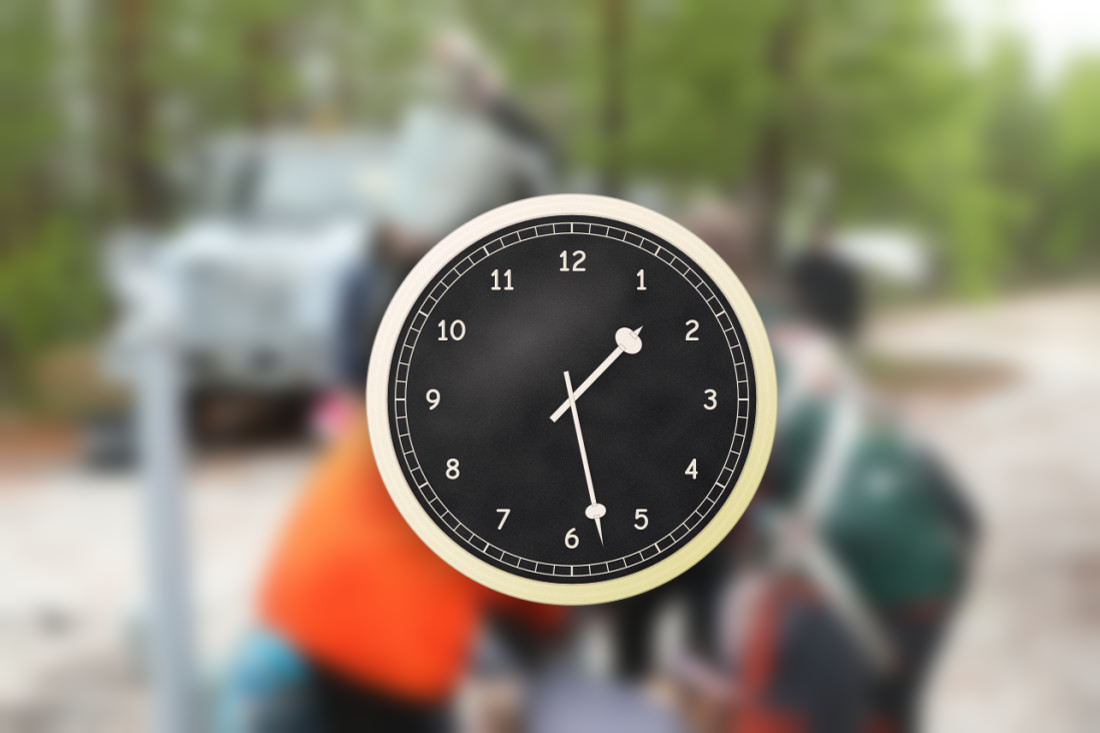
1:28
